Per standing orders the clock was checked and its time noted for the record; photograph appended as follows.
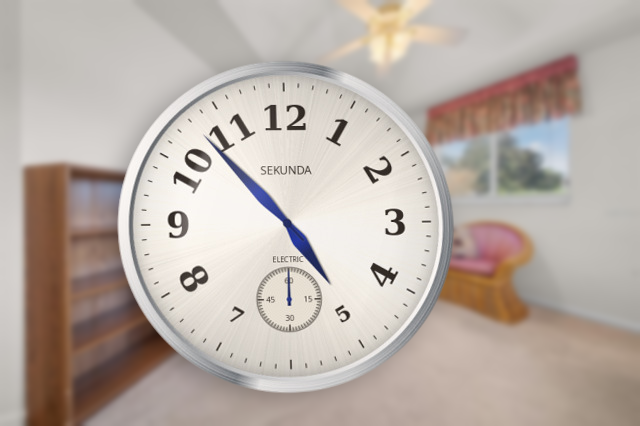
4:53
